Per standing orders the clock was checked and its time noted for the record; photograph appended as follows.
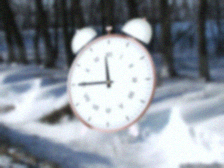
11:45
